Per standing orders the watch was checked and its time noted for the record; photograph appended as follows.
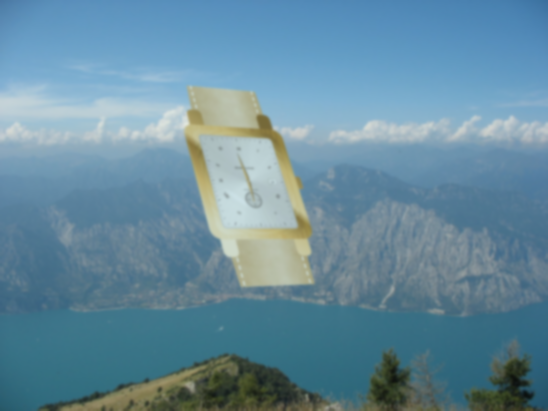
5:59
